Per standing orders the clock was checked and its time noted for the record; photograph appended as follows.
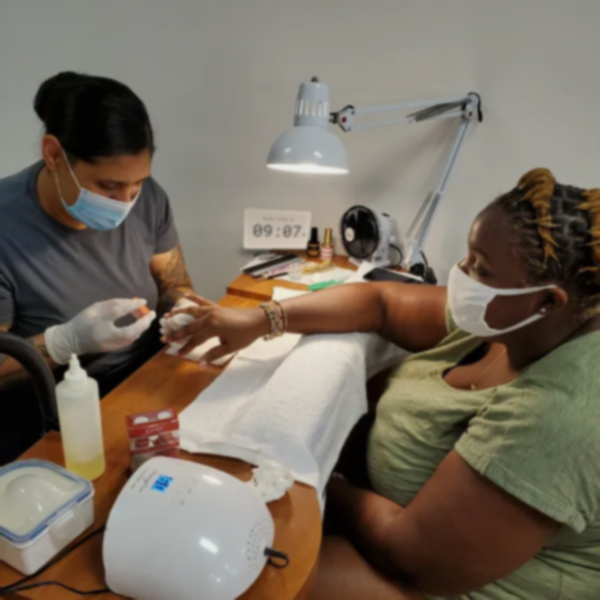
9:07
